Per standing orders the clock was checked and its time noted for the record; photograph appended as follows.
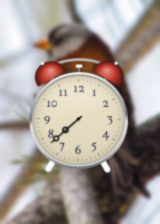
7:38
